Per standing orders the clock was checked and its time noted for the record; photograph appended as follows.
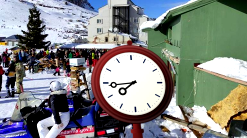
7:44
